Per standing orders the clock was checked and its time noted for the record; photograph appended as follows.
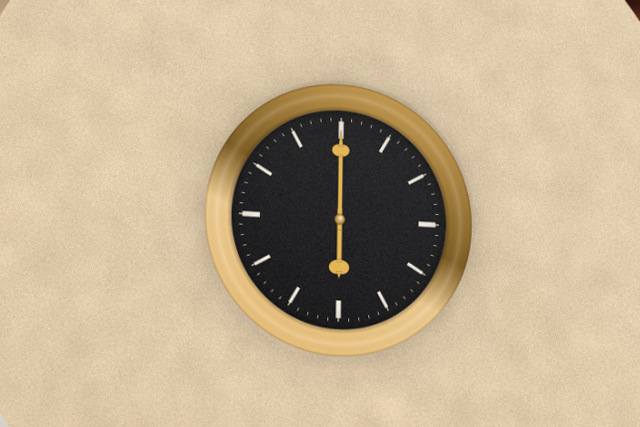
6:00
